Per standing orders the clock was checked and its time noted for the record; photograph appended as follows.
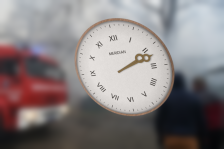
2:12
